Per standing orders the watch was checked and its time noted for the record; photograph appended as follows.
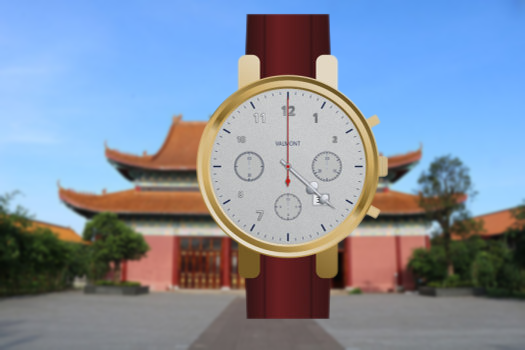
4:22
